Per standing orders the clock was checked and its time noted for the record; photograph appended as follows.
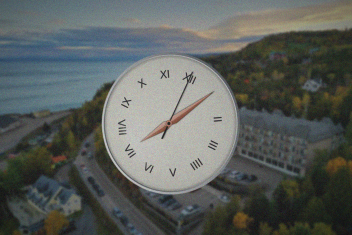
7:05:00
